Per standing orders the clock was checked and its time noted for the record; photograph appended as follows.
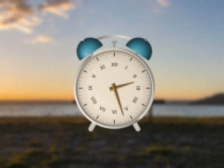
2:27
